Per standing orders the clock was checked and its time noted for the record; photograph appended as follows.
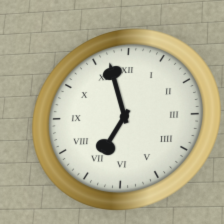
6:57
